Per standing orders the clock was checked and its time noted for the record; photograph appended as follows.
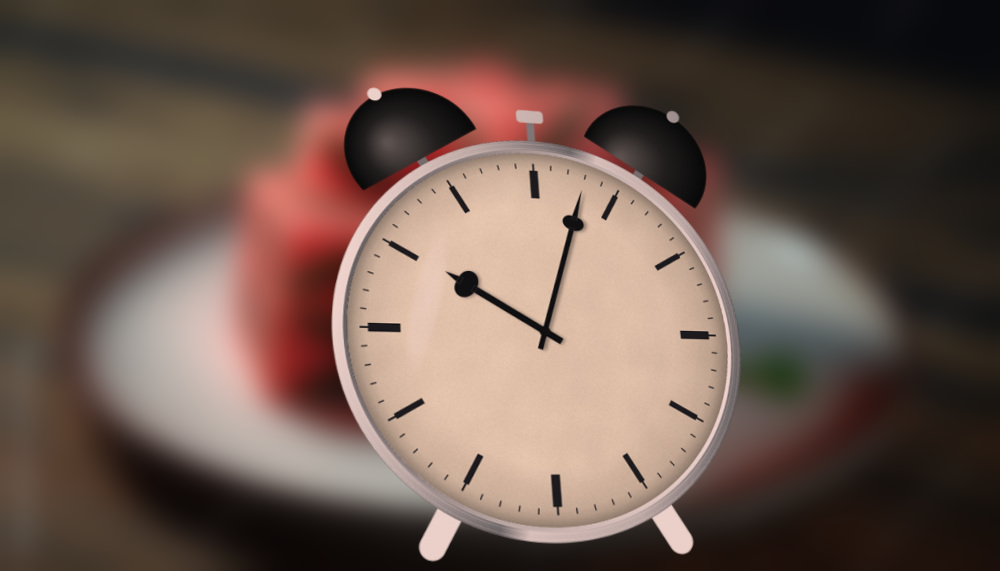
10:03
